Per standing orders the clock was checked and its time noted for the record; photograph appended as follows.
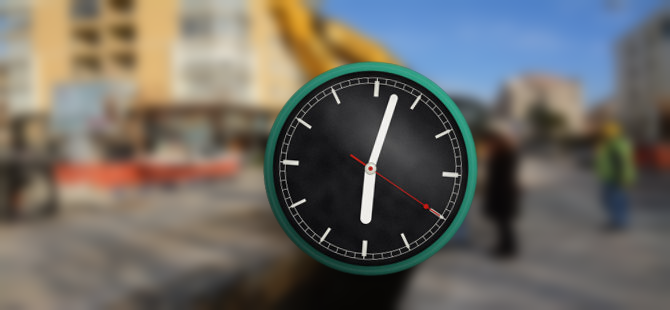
6:02:20
